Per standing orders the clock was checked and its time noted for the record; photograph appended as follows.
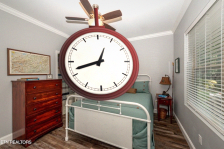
12:42
